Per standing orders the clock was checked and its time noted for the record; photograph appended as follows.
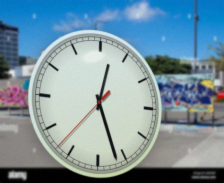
12:26:37
